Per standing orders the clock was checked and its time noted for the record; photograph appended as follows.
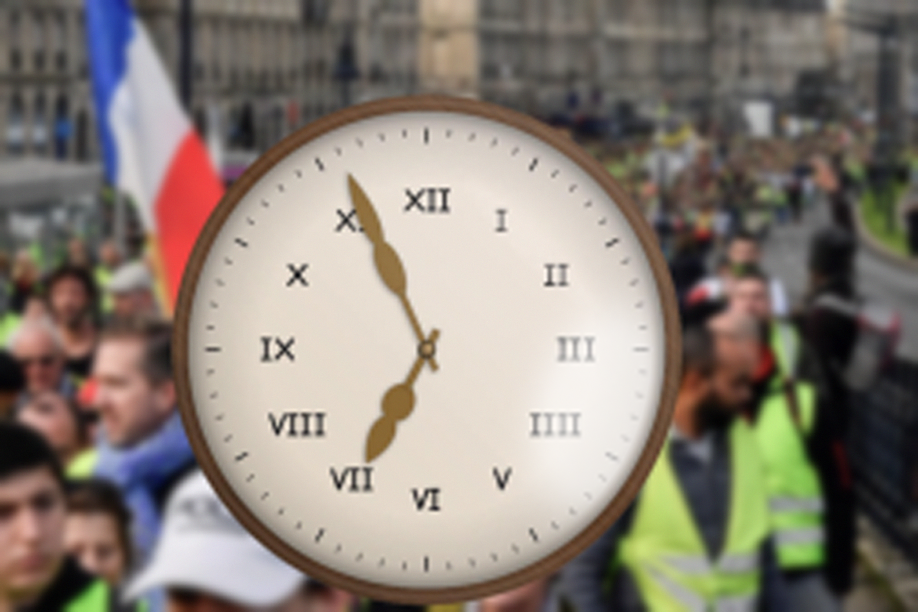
6:56
